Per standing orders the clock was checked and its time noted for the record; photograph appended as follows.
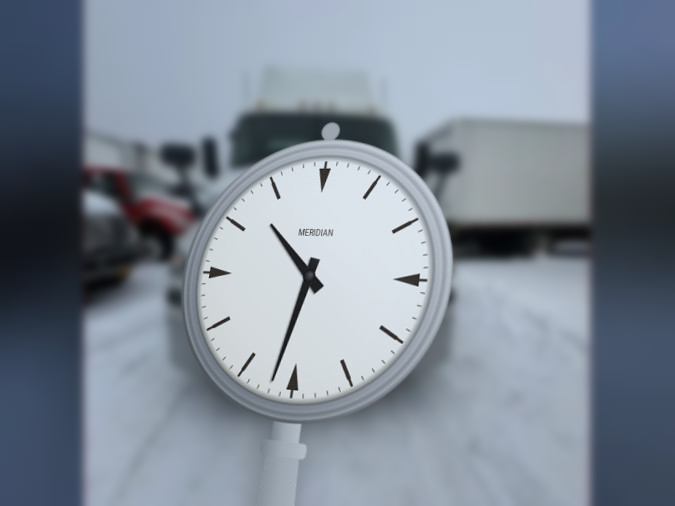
10:32
